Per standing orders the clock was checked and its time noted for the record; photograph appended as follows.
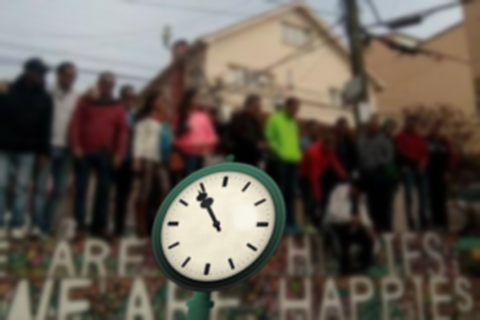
10:54
